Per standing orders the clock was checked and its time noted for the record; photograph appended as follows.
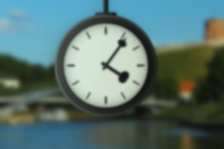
4:06
